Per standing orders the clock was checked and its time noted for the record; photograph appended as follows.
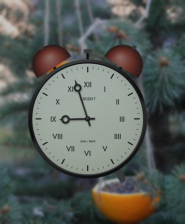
8:57
